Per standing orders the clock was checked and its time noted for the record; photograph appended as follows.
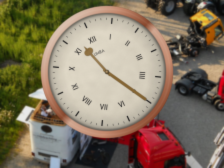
11:25
